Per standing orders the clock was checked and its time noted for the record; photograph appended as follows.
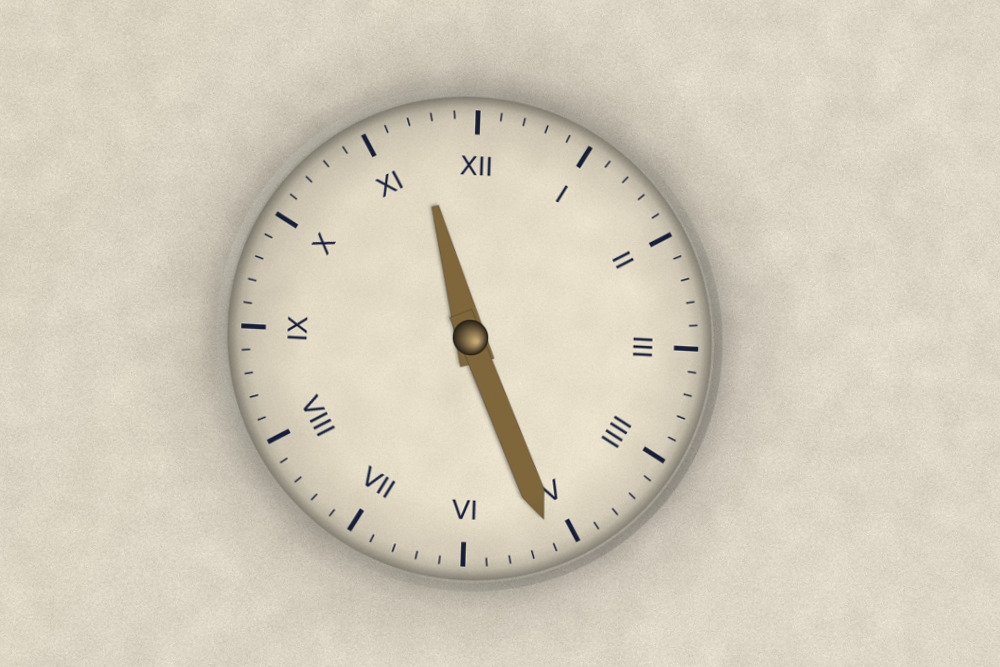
11:26
